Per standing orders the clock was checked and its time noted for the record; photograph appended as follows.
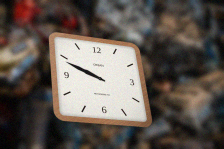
9:49
